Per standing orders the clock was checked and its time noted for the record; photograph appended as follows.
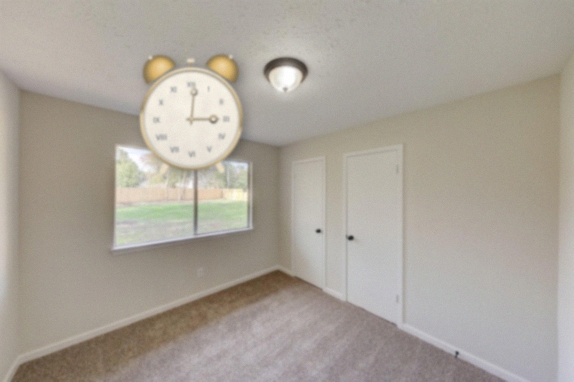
3:01
